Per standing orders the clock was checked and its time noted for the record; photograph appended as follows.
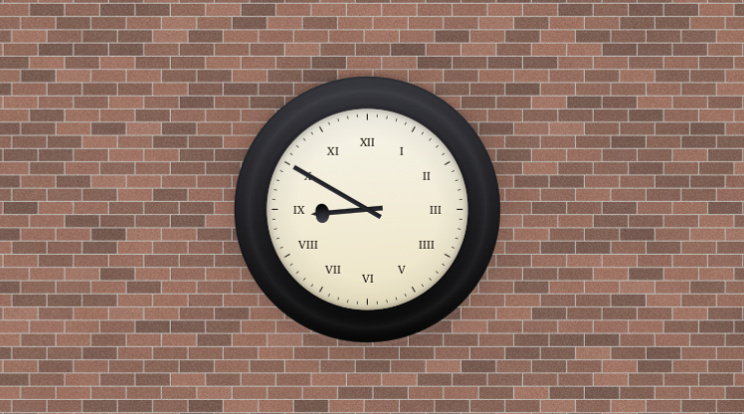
8:50
